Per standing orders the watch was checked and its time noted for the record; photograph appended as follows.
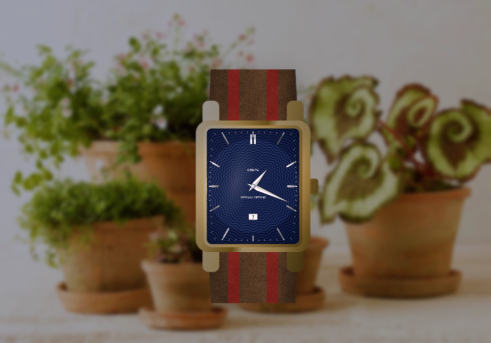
1:19
